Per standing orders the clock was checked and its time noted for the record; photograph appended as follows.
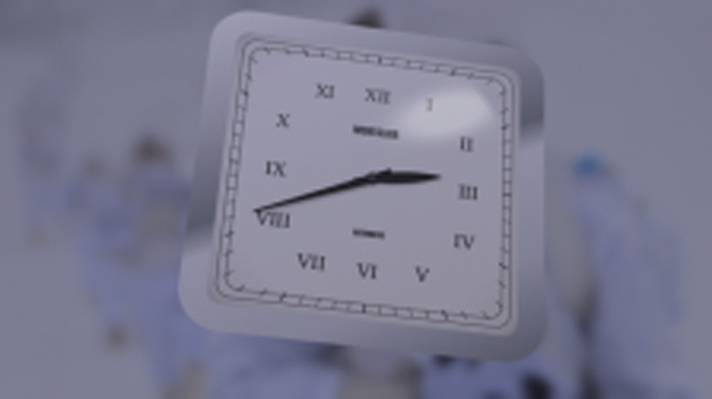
2:41
